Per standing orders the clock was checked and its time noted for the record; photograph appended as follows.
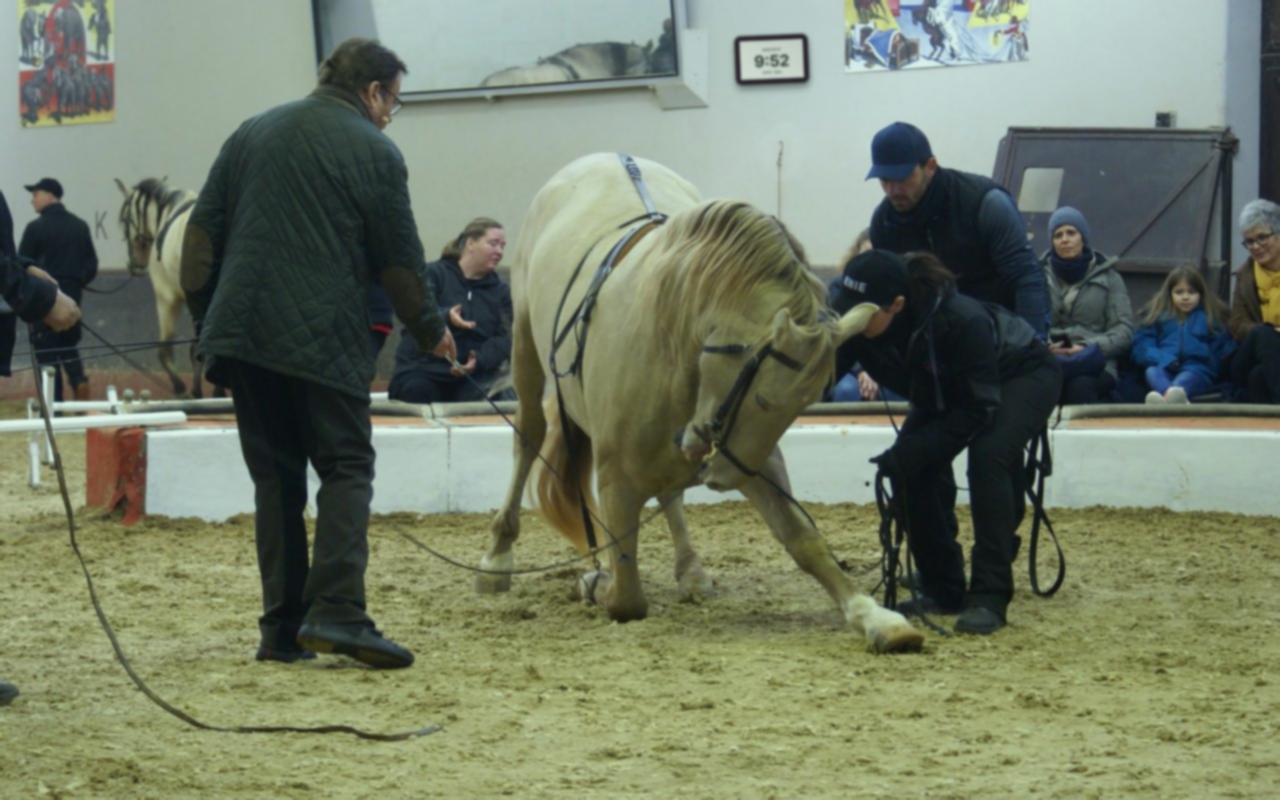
9:52
